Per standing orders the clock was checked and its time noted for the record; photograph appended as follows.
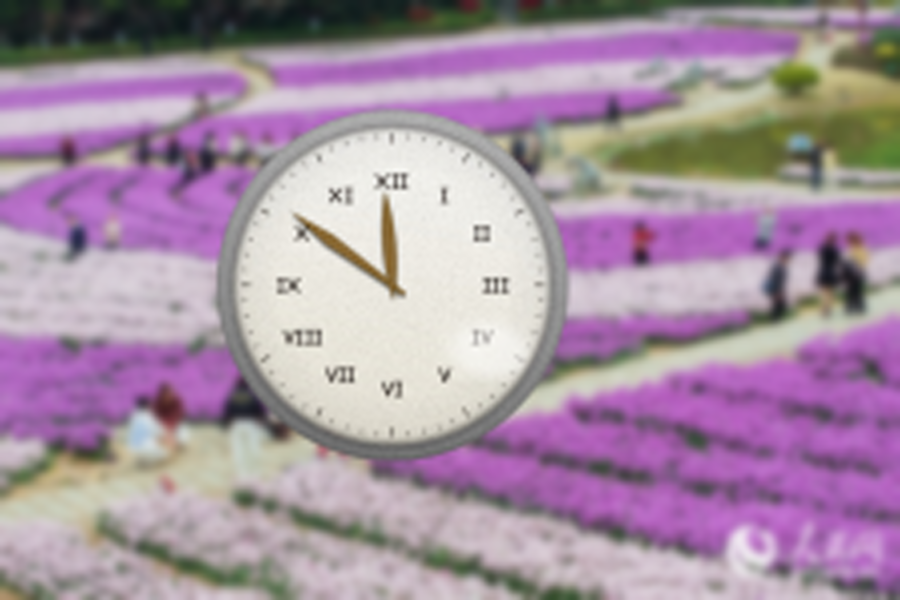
11:51
